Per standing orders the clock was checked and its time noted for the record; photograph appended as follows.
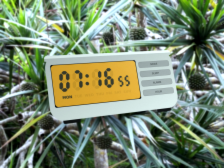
7:16:55
